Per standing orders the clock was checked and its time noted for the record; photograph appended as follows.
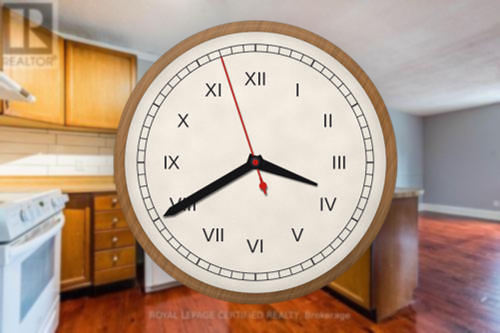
3:39:57
